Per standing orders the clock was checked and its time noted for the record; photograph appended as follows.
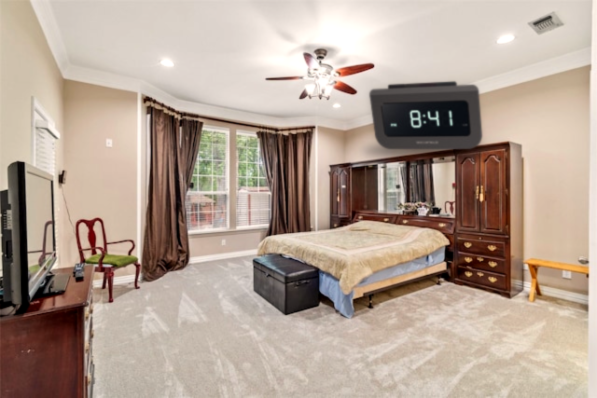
8:41
